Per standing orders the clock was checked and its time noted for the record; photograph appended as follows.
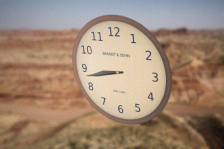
8:43
